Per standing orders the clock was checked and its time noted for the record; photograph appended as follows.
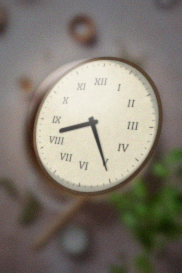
8:25
